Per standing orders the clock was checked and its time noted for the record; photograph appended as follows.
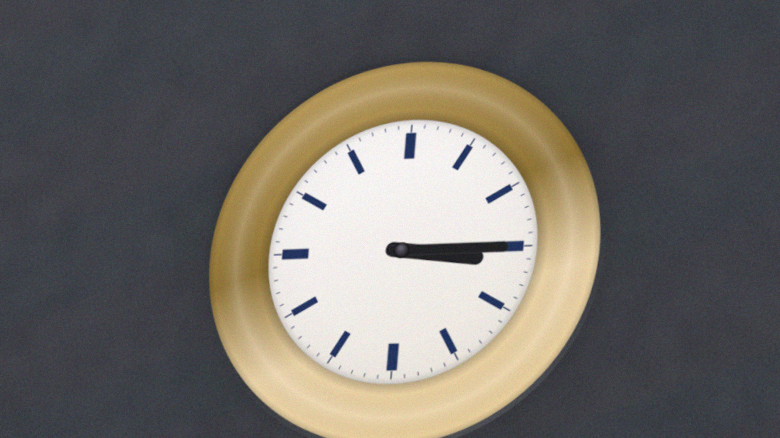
3:15
